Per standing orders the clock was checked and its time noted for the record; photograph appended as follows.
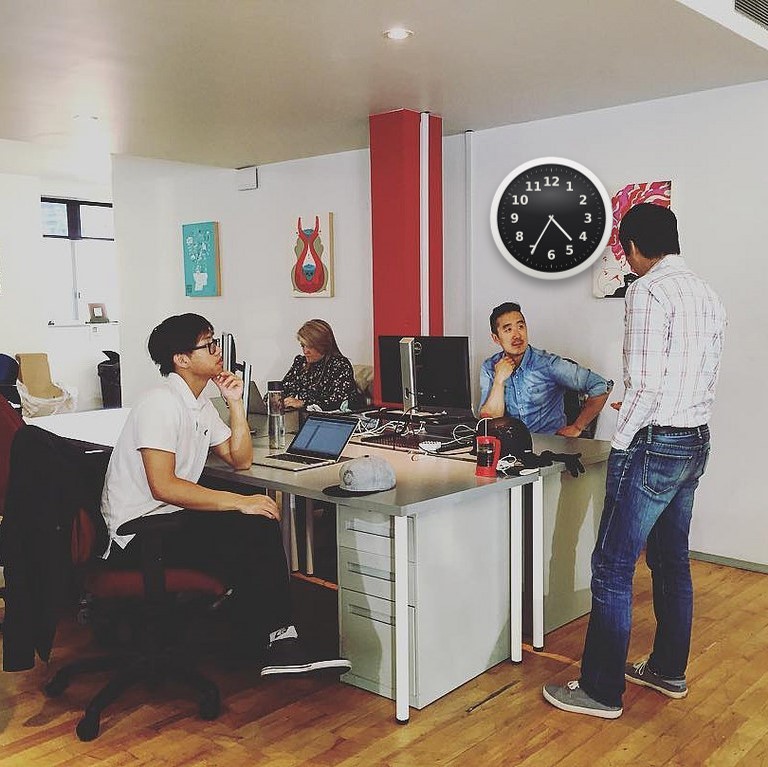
4:35
